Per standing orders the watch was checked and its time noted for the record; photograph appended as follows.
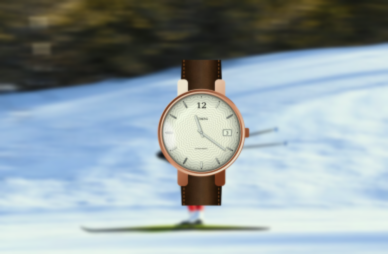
11:21
